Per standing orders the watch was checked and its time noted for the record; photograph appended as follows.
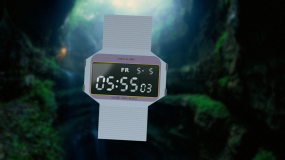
5:55:03
